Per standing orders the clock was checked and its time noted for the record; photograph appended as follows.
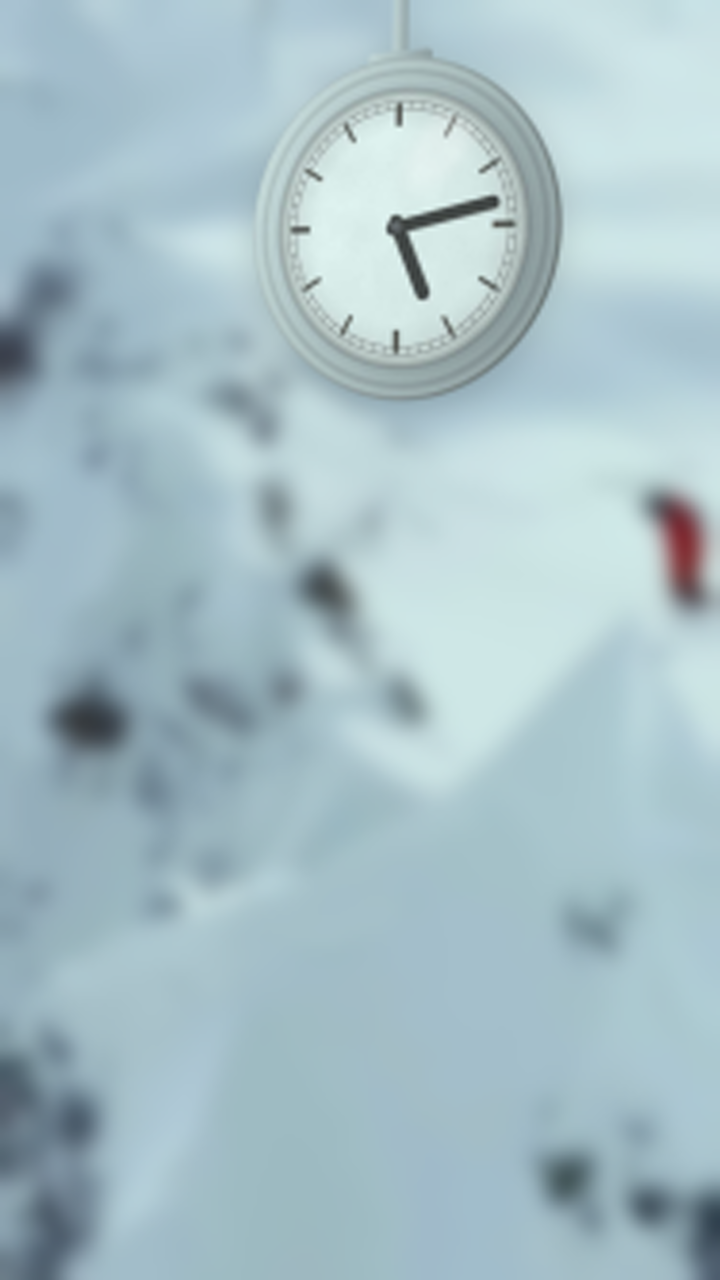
5:13
